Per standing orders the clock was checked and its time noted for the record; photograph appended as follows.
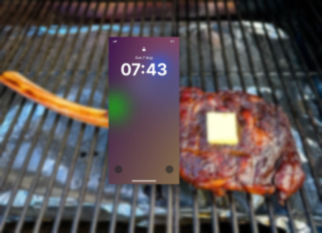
7:43
